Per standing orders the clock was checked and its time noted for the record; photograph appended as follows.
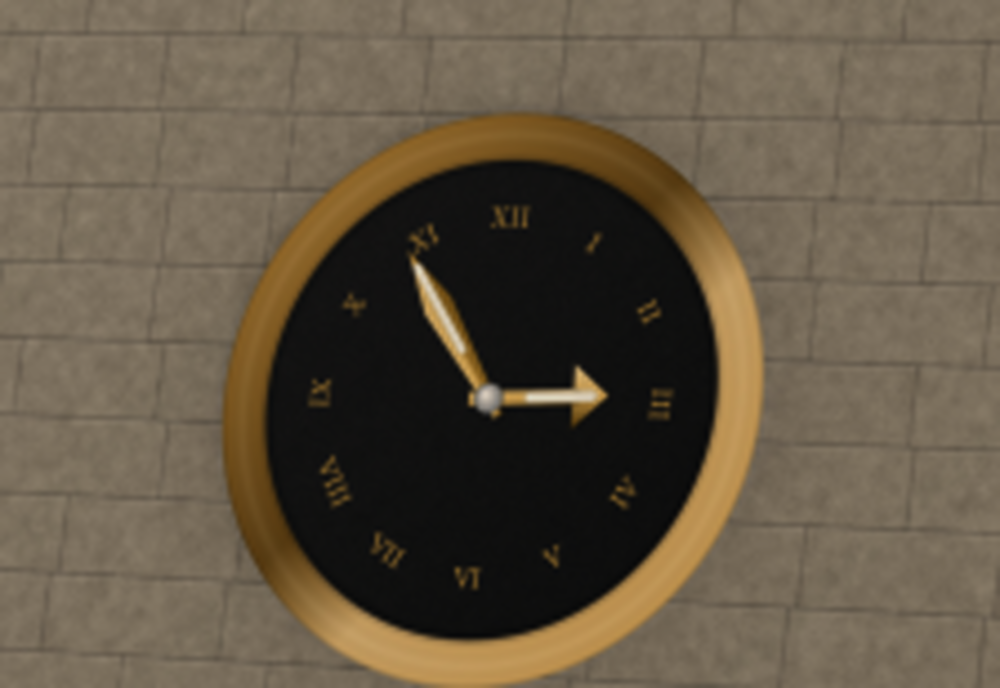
2:54
